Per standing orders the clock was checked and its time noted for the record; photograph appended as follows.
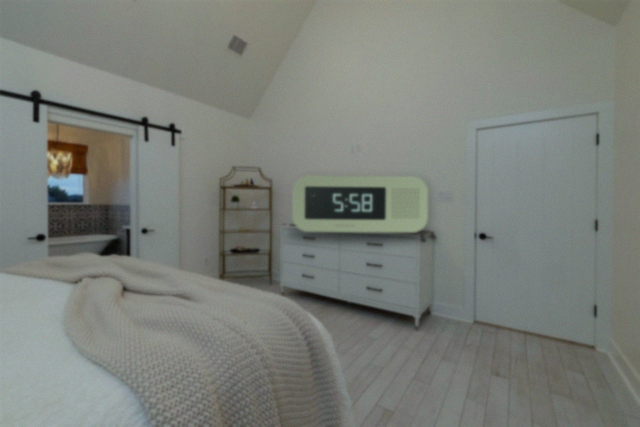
5:58
